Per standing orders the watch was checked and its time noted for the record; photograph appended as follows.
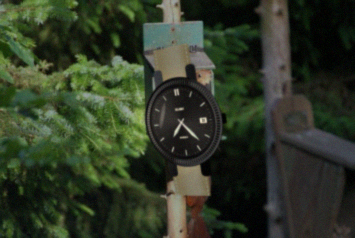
7:23
